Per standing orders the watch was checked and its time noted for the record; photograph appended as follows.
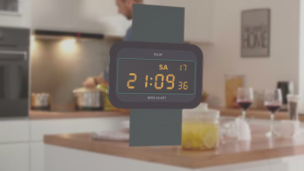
21:09:36
